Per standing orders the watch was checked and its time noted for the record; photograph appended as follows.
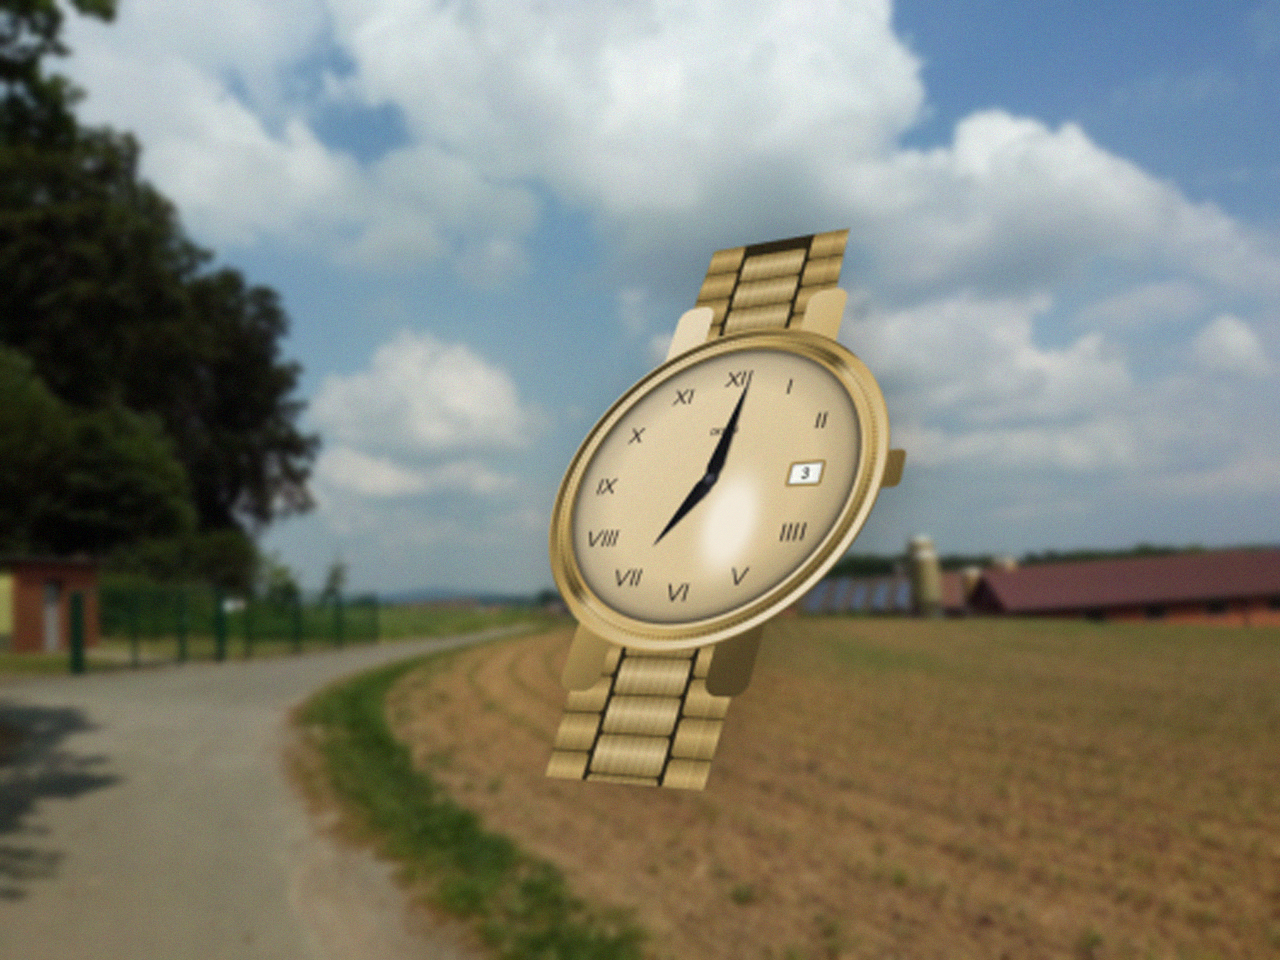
7:01
